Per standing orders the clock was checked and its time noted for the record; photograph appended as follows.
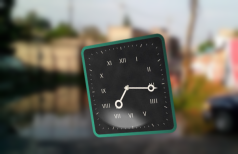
7:16
